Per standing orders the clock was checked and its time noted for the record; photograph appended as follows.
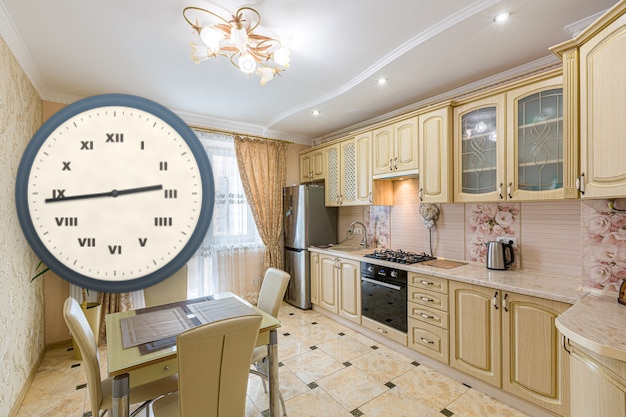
2:44
